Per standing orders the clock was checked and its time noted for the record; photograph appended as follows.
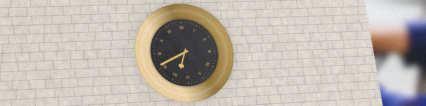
6:41
